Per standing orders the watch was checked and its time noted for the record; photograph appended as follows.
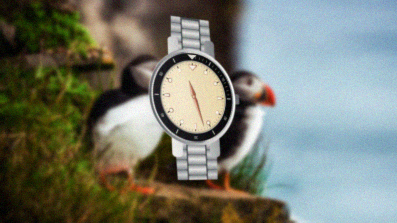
11:27
